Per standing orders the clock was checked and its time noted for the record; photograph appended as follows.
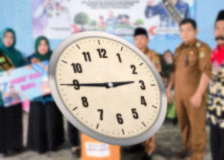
2:45
